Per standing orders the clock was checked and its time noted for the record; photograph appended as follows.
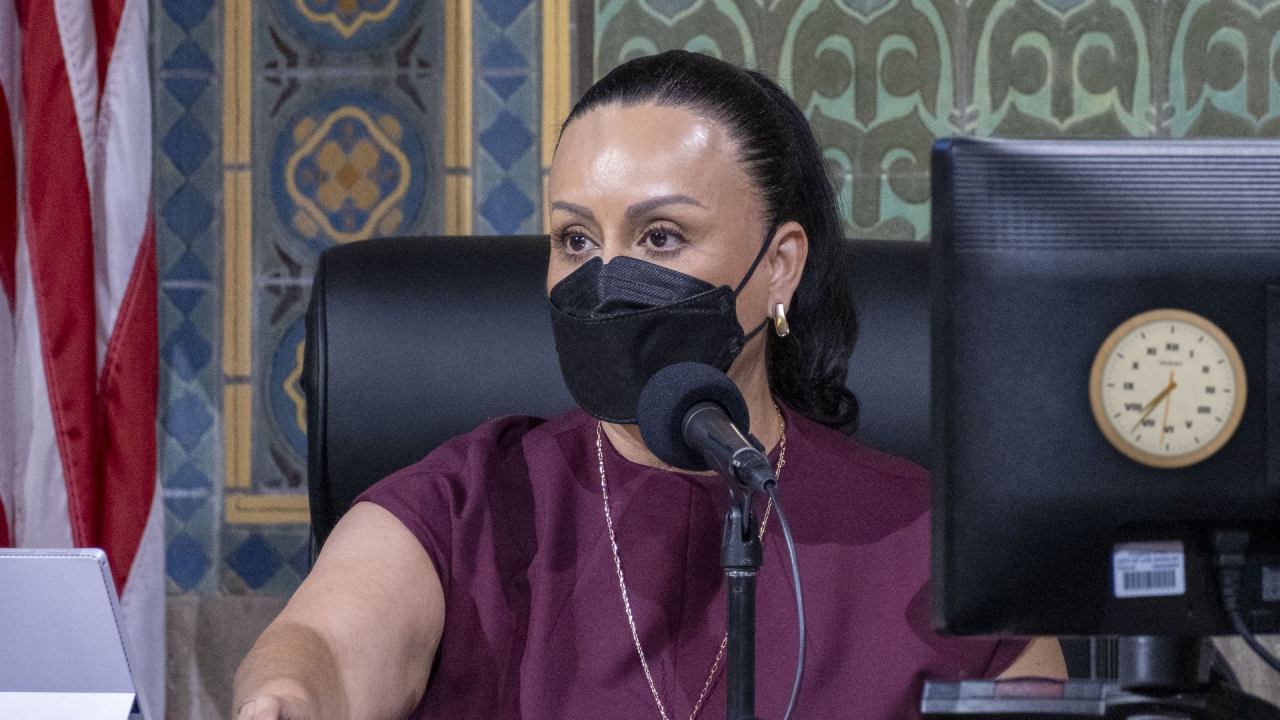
7:36:31
